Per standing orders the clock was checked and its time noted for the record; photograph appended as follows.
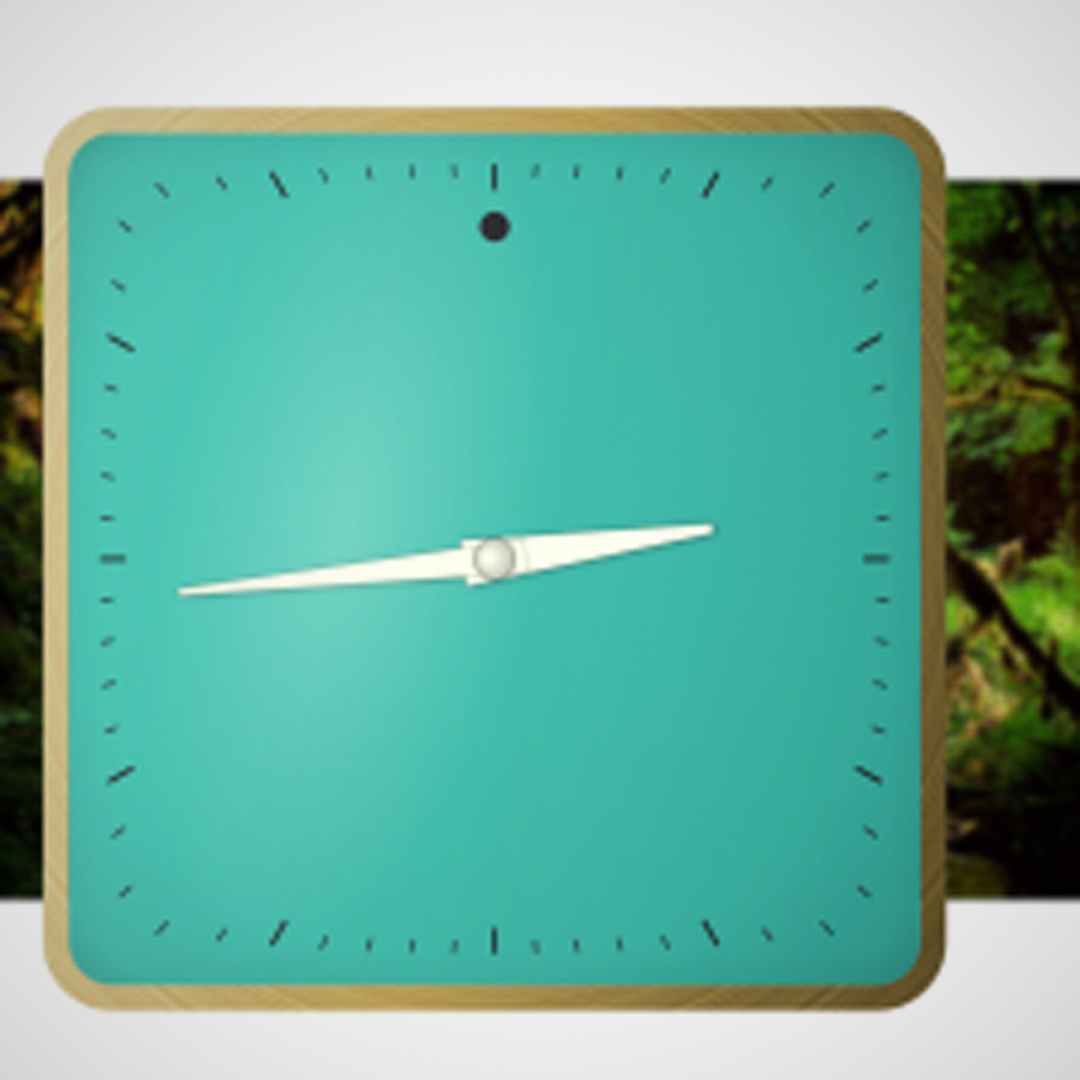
2:44
